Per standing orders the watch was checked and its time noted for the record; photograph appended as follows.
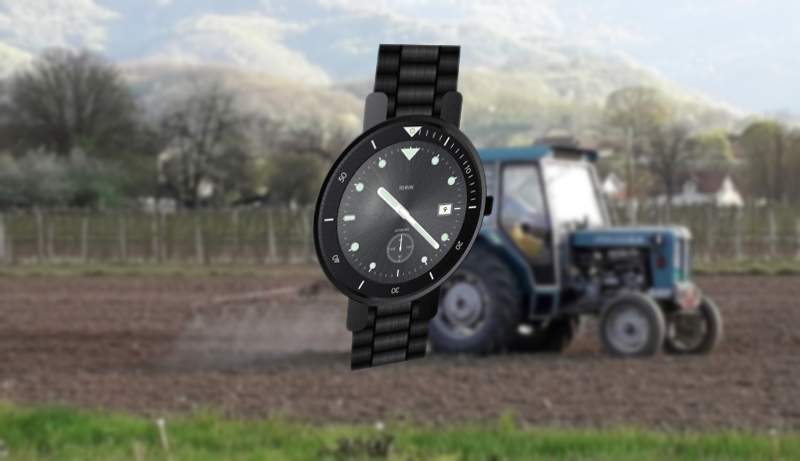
10:22
